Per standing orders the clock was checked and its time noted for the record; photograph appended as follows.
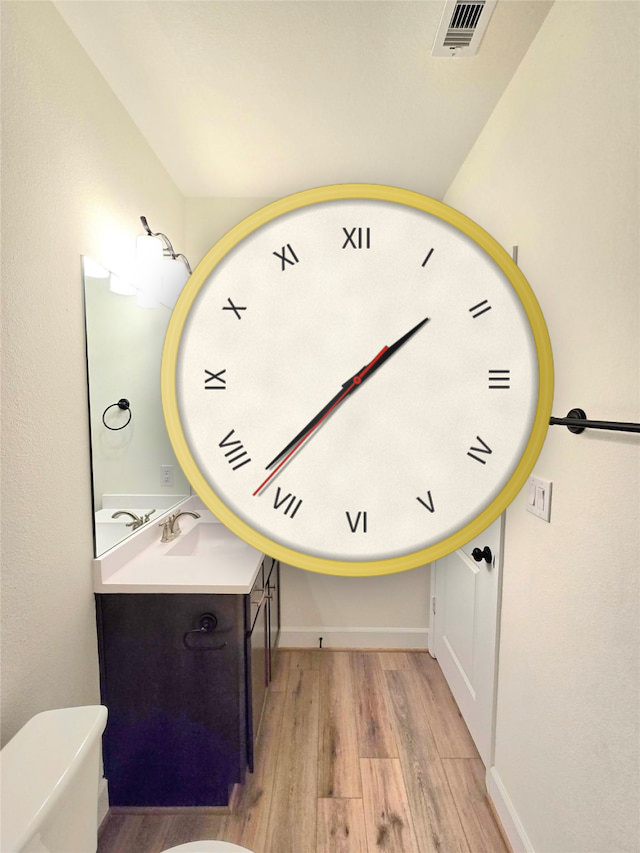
1:37:37
